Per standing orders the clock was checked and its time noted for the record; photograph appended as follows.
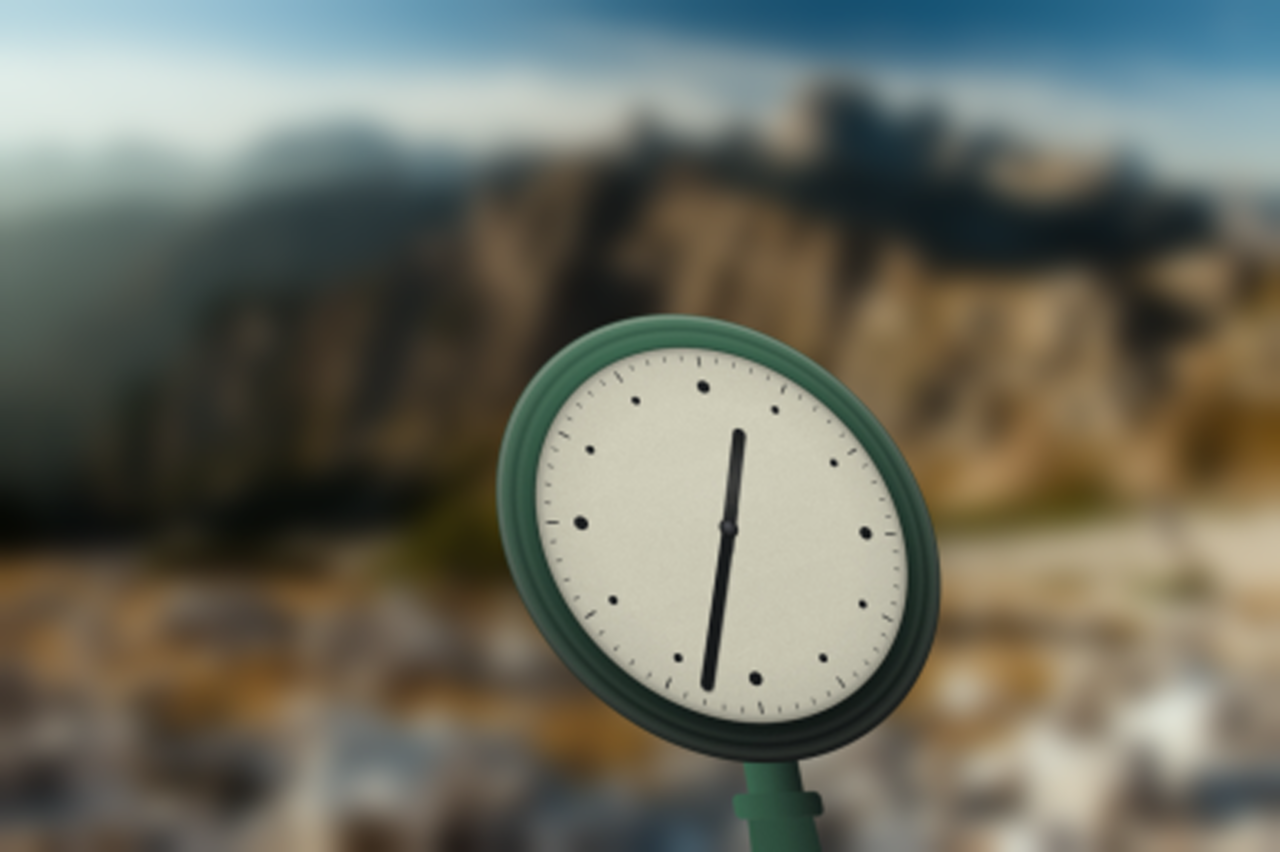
12:33
